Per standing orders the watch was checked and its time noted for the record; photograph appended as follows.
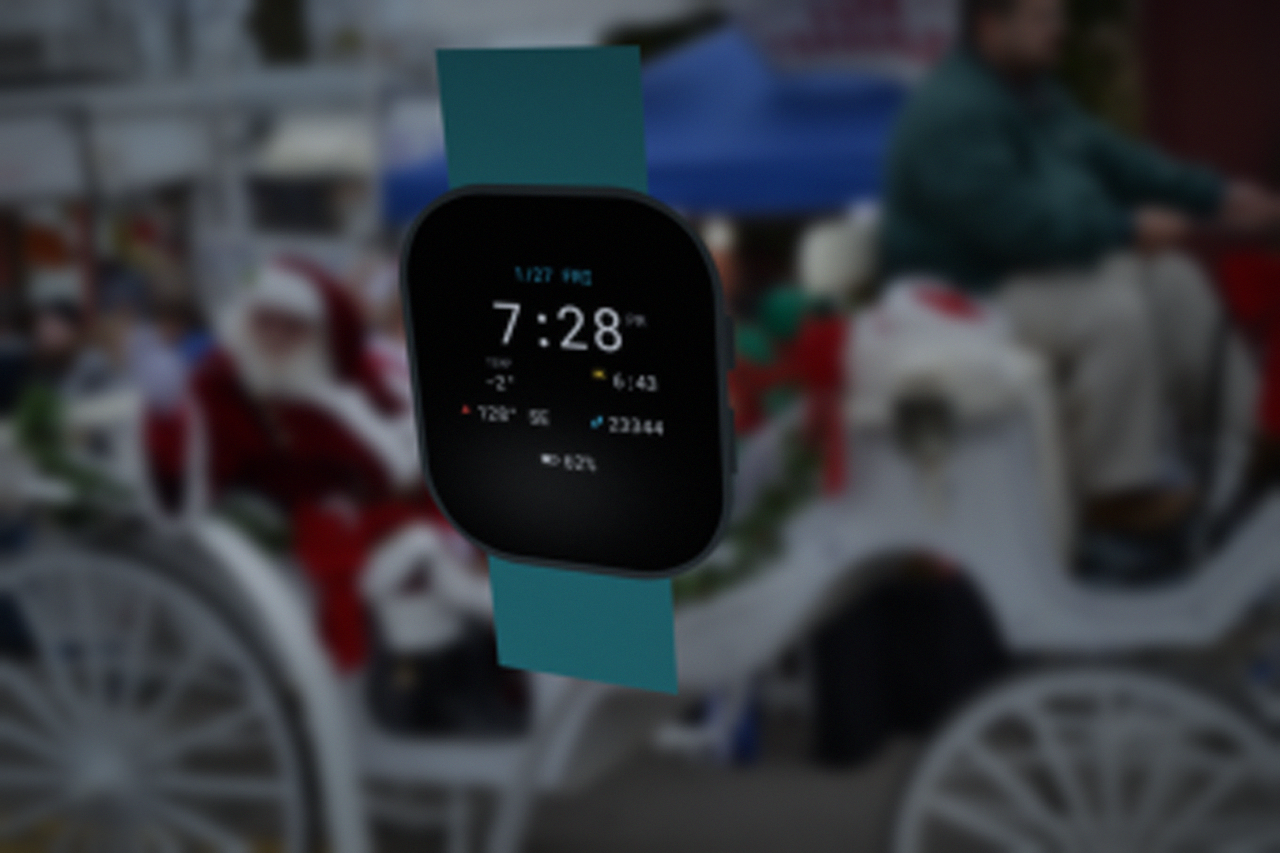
7:28
